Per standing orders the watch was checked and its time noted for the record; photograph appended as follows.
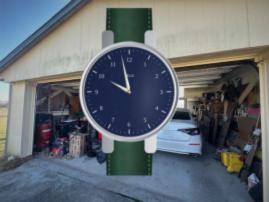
9:58
